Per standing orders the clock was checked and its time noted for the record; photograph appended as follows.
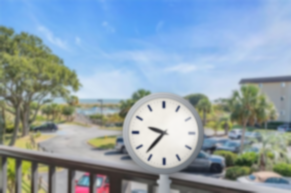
9:37
